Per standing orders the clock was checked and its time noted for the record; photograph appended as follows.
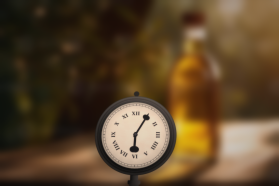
6:05
